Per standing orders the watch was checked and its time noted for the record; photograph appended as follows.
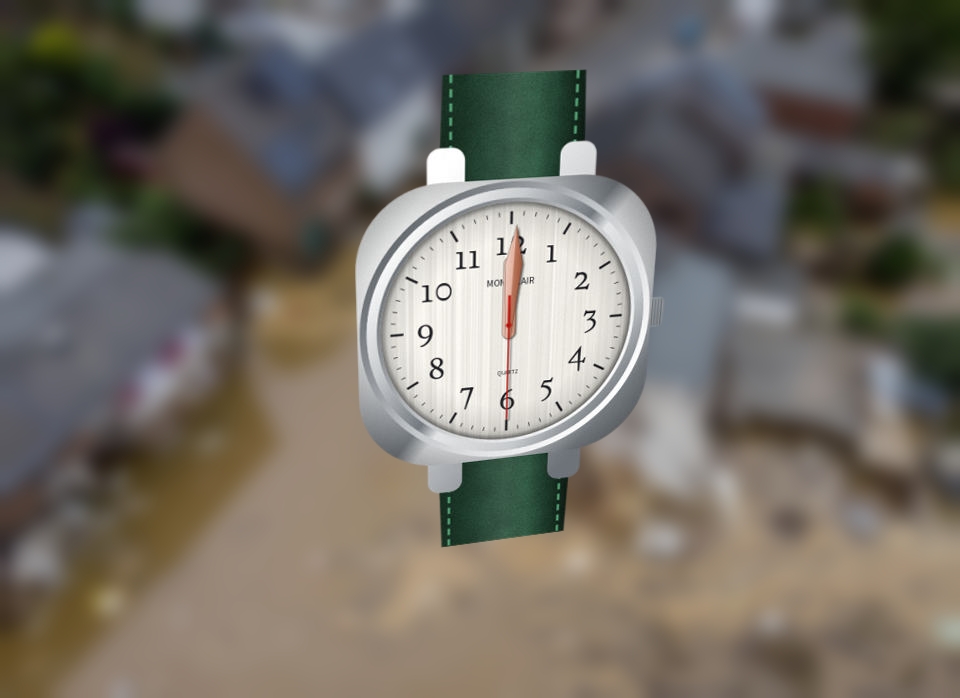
12:00:30
